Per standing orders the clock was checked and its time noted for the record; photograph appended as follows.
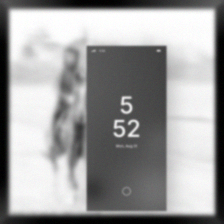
5:52
